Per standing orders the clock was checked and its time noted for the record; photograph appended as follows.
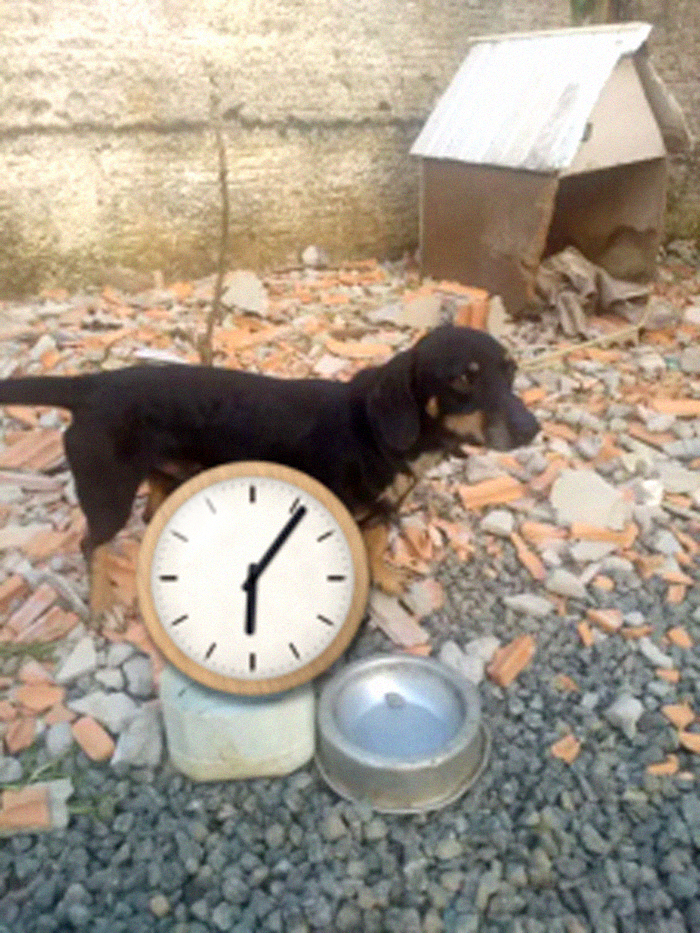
6:06
